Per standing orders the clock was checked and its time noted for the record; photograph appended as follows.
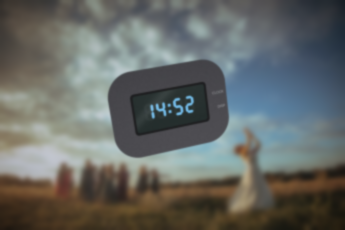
14:52
